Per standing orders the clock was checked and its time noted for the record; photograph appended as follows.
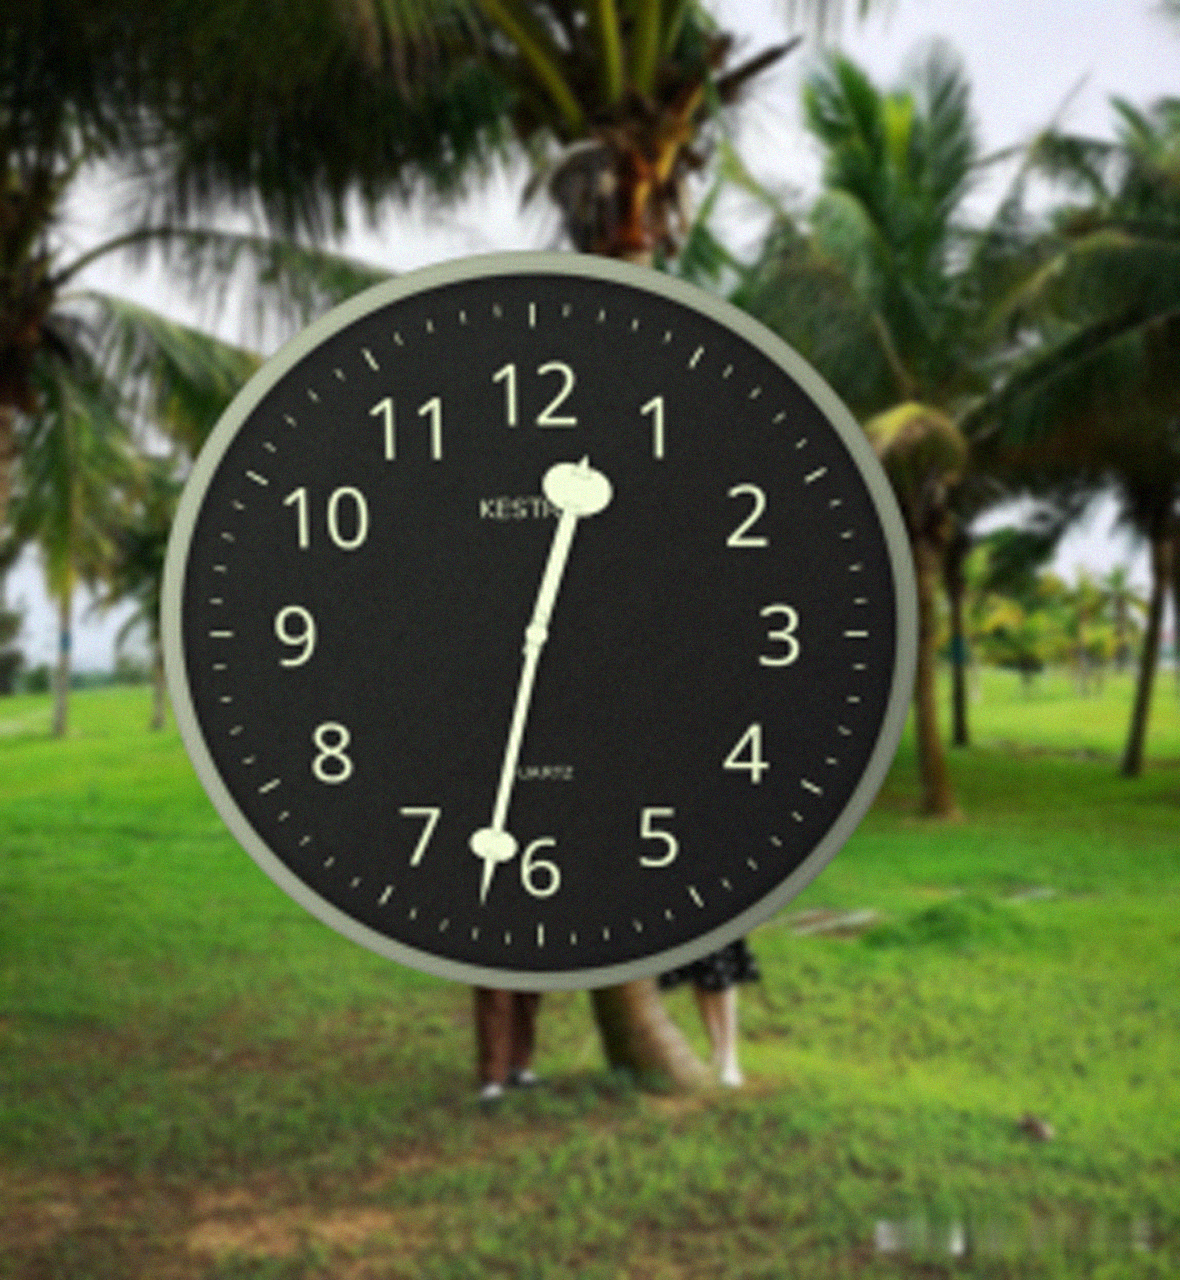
12:32
